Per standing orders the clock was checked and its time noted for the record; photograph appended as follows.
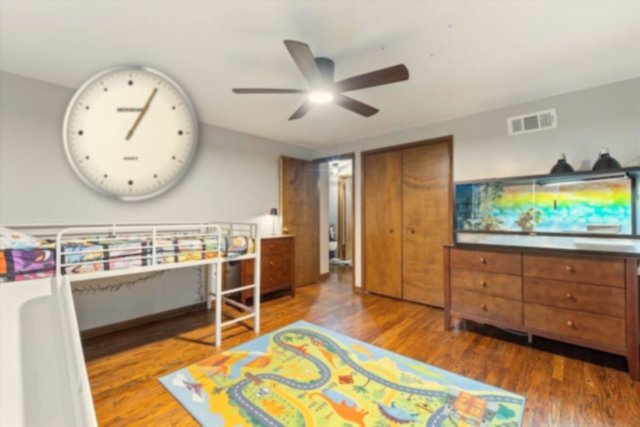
1:05
